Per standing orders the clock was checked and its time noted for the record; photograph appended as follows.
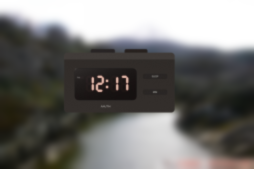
12:17
